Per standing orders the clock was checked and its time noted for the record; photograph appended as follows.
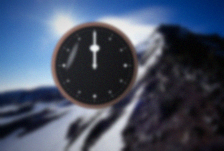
12:00
